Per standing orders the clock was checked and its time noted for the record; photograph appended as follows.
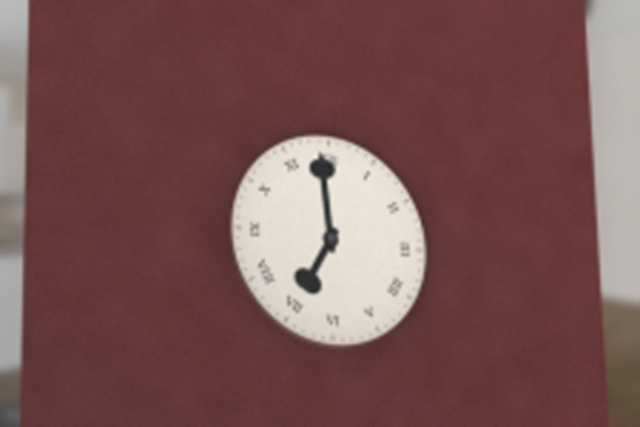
6:59
